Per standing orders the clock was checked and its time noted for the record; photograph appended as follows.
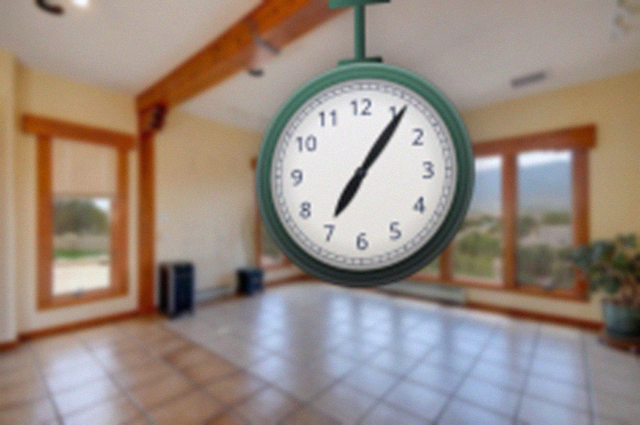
7:06
